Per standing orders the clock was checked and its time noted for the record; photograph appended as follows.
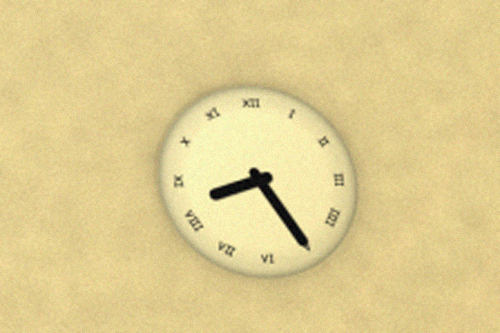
8:25
